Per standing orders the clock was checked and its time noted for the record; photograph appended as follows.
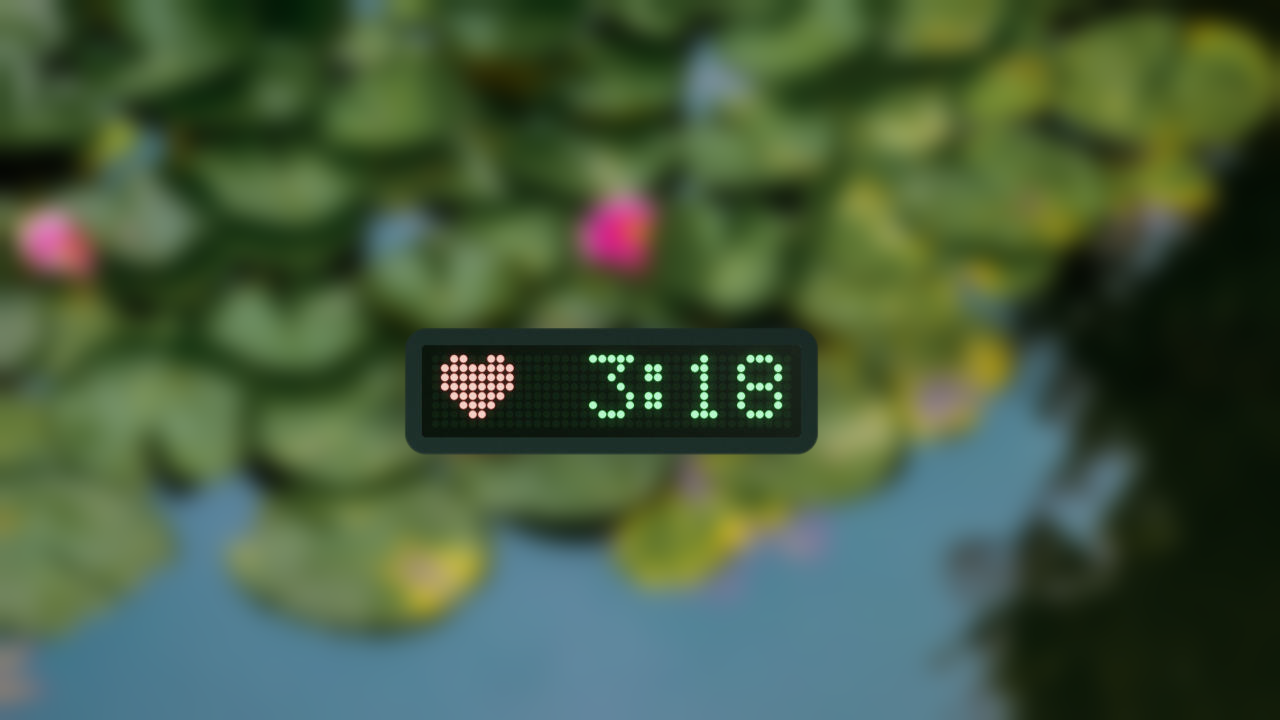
3:18
